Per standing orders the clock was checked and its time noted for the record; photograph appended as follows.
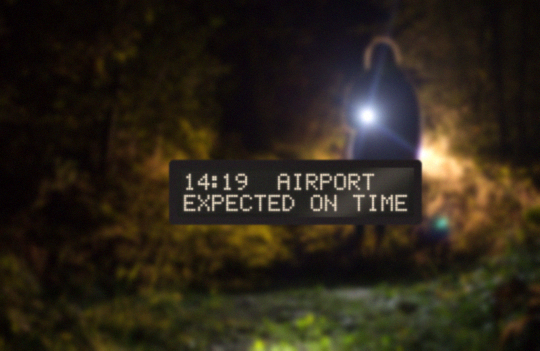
14:19
